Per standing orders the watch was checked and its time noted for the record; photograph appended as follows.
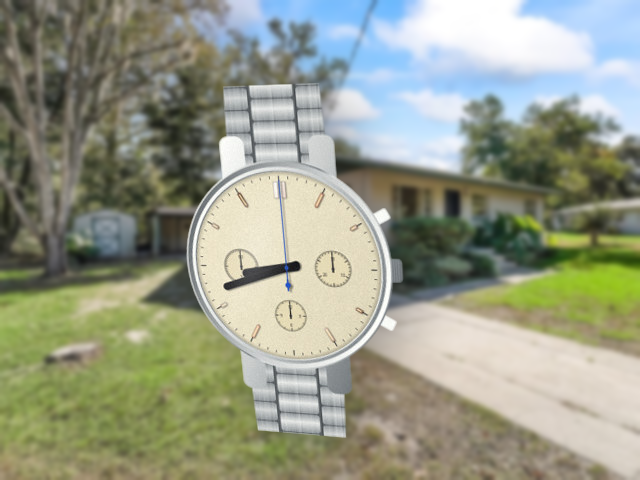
8:42
